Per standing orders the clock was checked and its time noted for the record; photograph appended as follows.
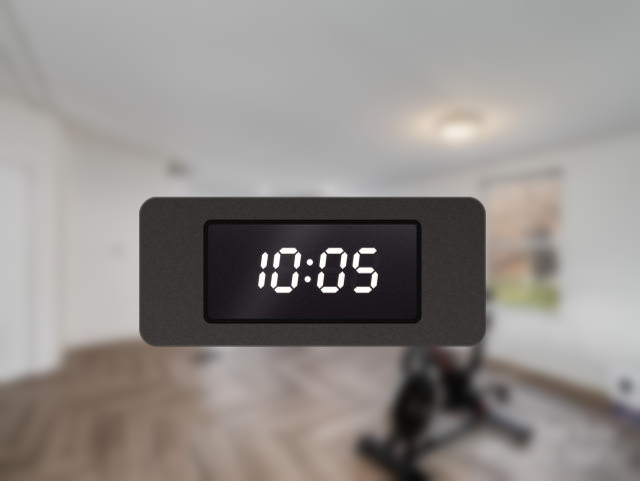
10:05
